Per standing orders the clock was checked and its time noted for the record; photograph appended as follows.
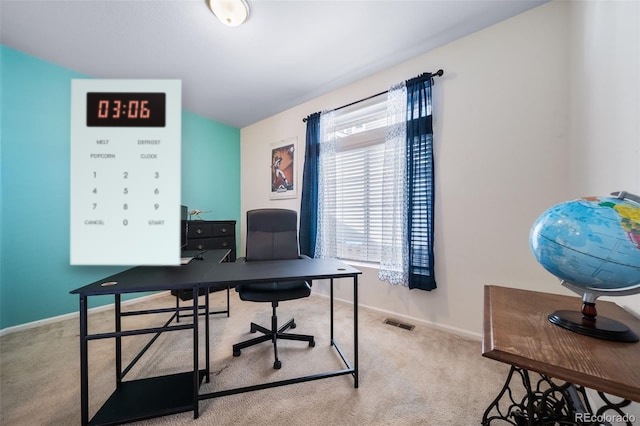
3:06
